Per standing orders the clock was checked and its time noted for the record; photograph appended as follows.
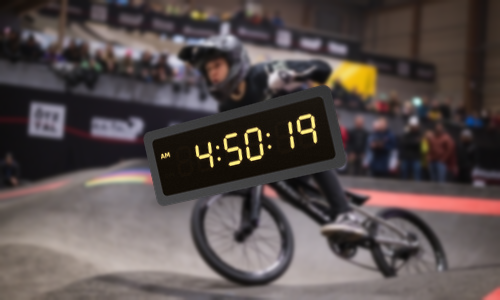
4:50:19
